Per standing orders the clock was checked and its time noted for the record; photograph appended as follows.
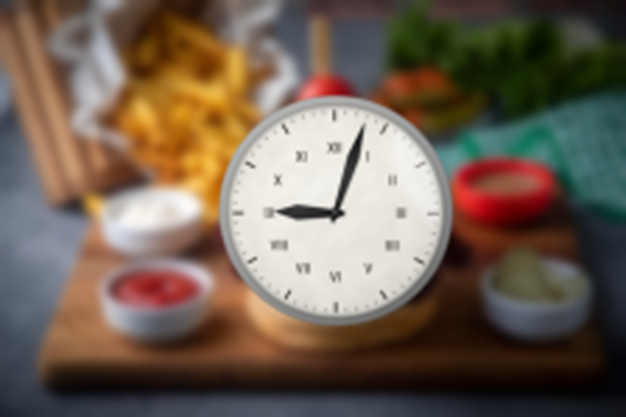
9:03
